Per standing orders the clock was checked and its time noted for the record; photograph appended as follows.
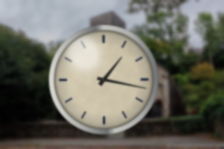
1:17
